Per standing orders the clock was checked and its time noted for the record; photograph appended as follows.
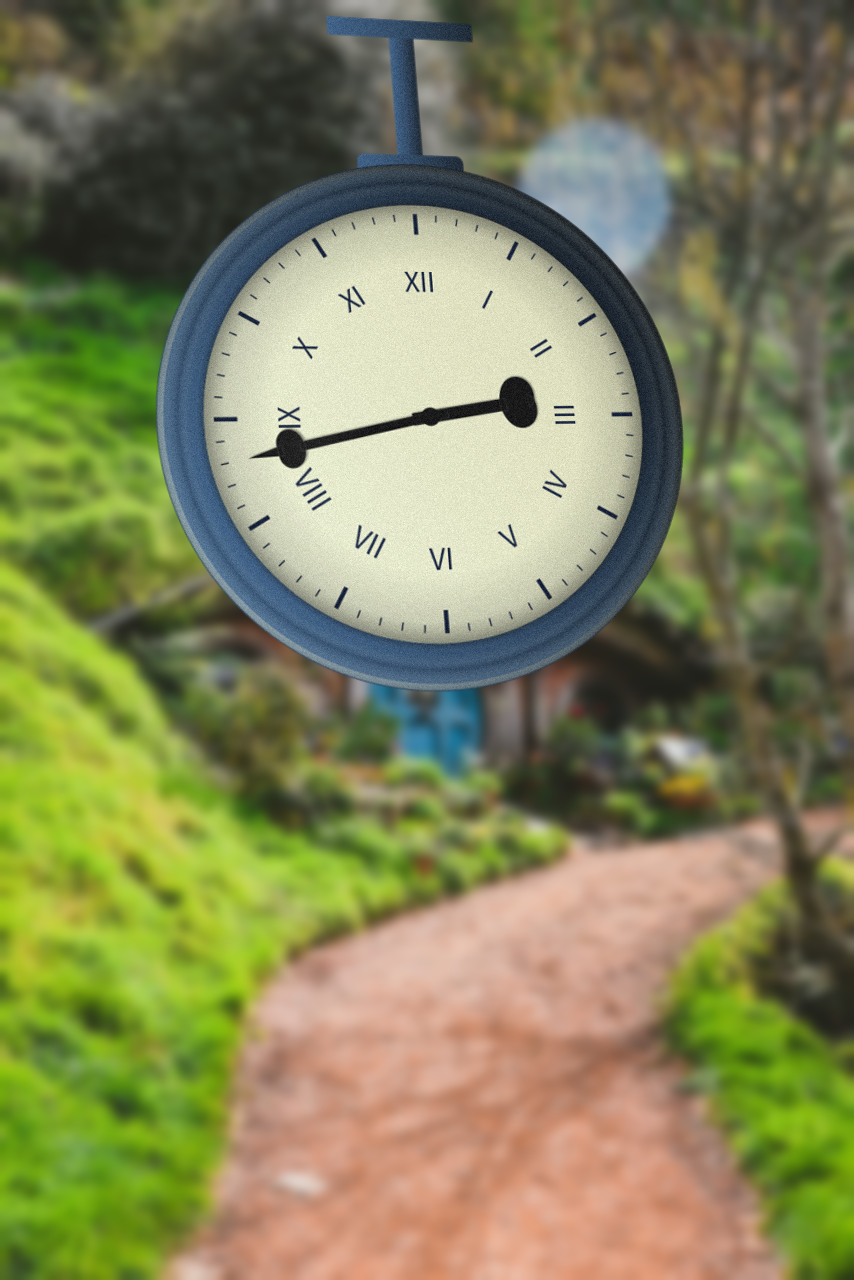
2:43
